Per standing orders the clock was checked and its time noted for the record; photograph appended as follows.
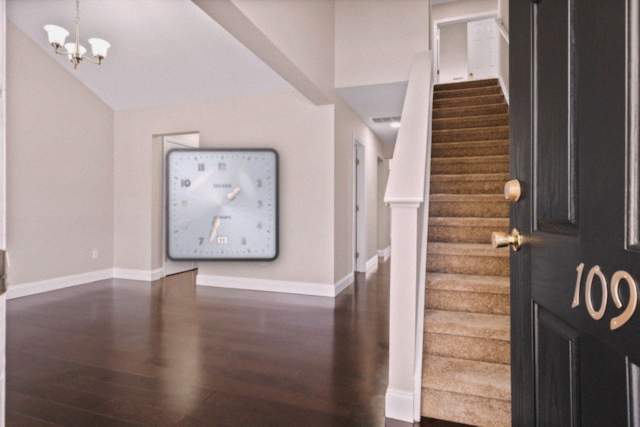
1:33
